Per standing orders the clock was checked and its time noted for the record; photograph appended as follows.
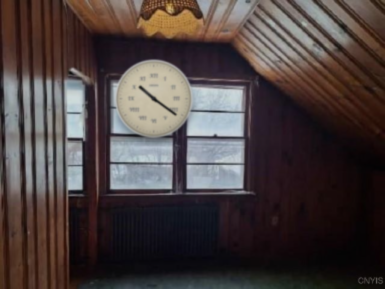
10:21
